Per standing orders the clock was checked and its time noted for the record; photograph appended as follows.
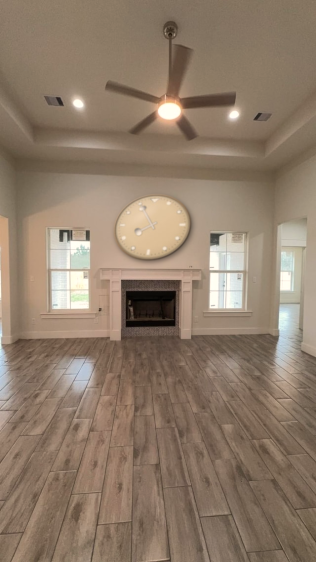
7:55
